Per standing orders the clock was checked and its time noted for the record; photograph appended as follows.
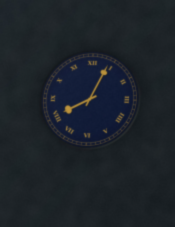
8:04
